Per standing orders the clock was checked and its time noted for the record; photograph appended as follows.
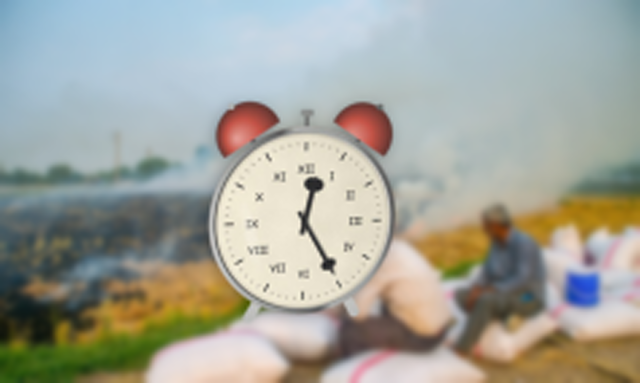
12:25
